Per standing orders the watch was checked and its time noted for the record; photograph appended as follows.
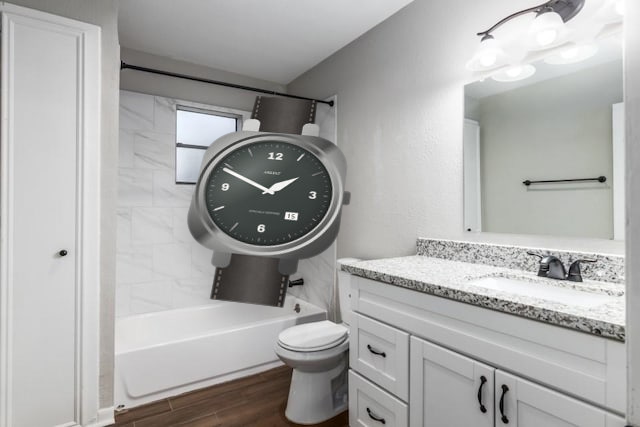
1:49
